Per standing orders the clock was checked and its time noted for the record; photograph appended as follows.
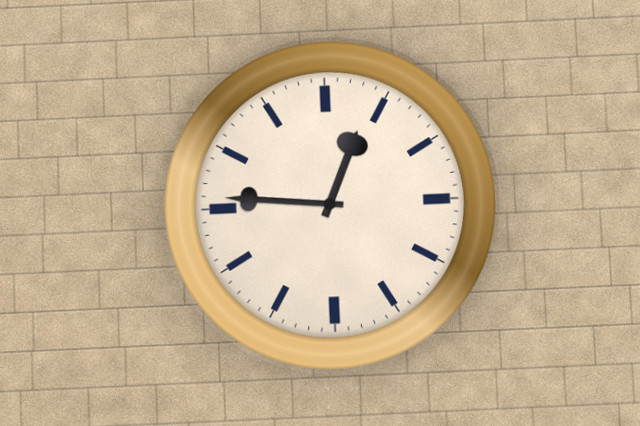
12:46
